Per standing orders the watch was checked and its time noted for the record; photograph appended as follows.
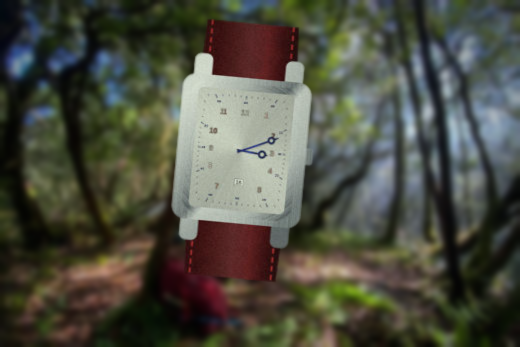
3:11
